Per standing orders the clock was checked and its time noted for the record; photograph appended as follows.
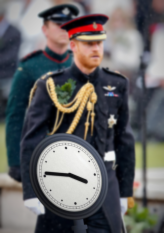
3:46
